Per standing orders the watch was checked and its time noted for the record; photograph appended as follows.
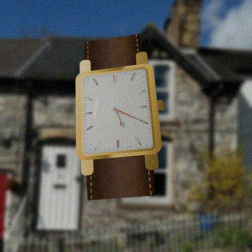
5:20
